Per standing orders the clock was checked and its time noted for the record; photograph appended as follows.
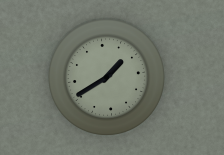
1:41
